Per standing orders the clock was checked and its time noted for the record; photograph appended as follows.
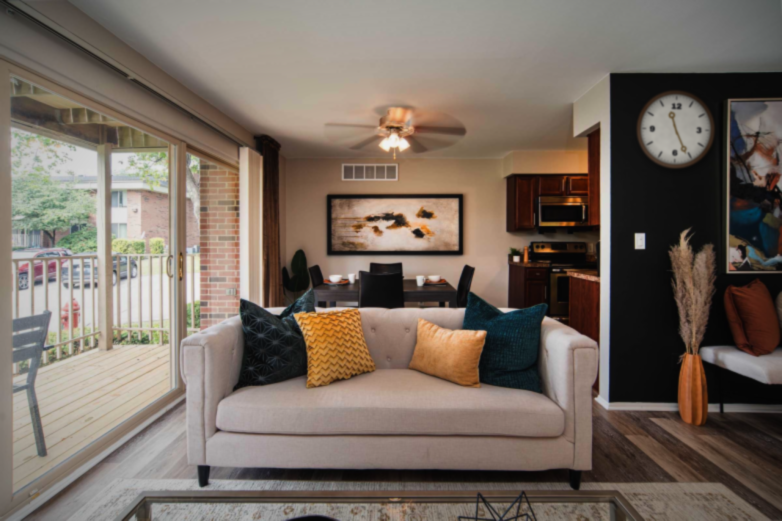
11:26
